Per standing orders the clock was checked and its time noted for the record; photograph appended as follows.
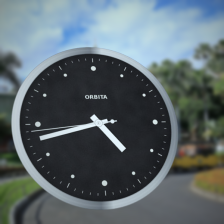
4:42:44
